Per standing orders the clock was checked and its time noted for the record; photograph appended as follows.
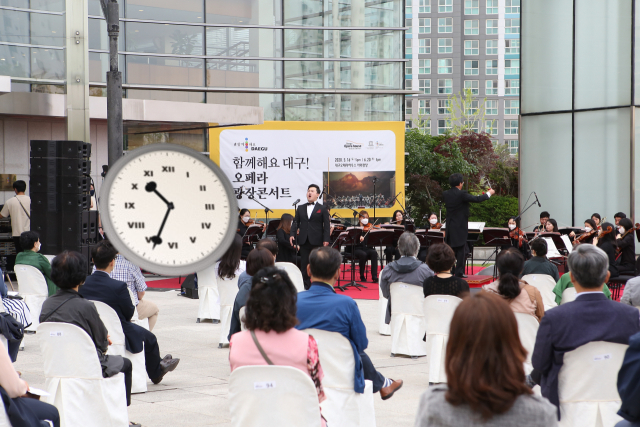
10:34
